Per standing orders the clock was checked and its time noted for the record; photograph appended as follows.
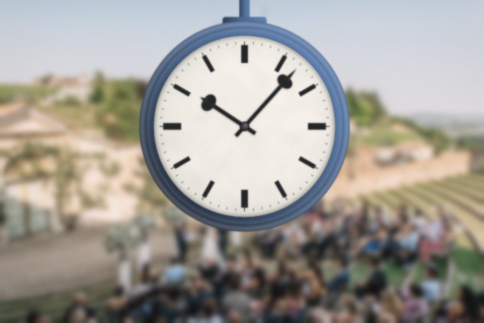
10:07
